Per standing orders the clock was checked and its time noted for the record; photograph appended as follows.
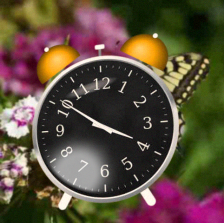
3:51
